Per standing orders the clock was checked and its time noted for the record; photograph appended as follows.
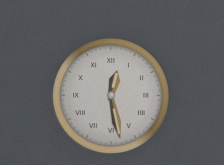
12:28
